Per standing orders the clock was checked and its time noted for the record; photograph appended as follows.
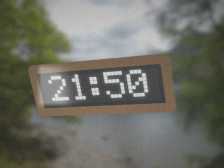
21:50
